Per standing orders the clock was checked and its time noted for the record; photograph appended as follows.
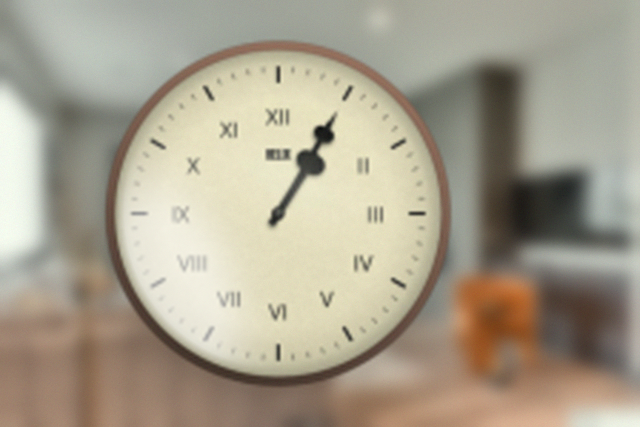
1:05
